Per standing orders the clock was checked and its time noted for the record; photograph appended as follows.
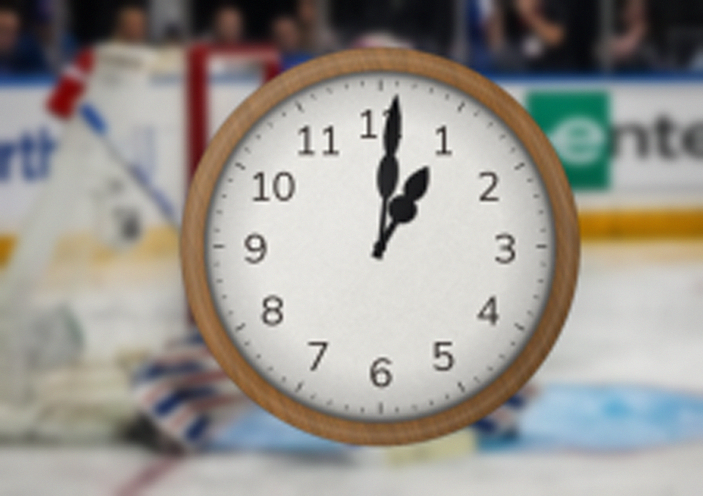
1:01
